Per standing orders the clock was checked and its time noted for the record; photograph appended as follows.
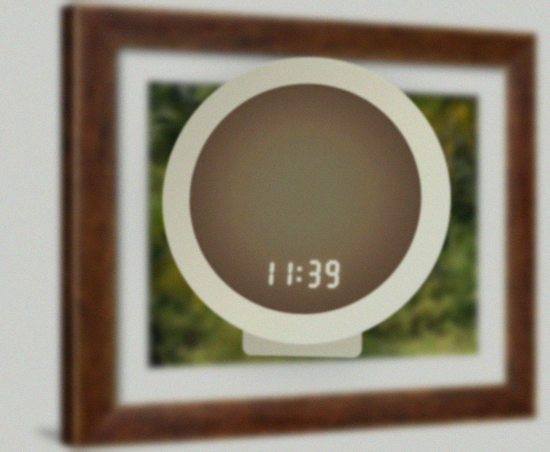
11:39
